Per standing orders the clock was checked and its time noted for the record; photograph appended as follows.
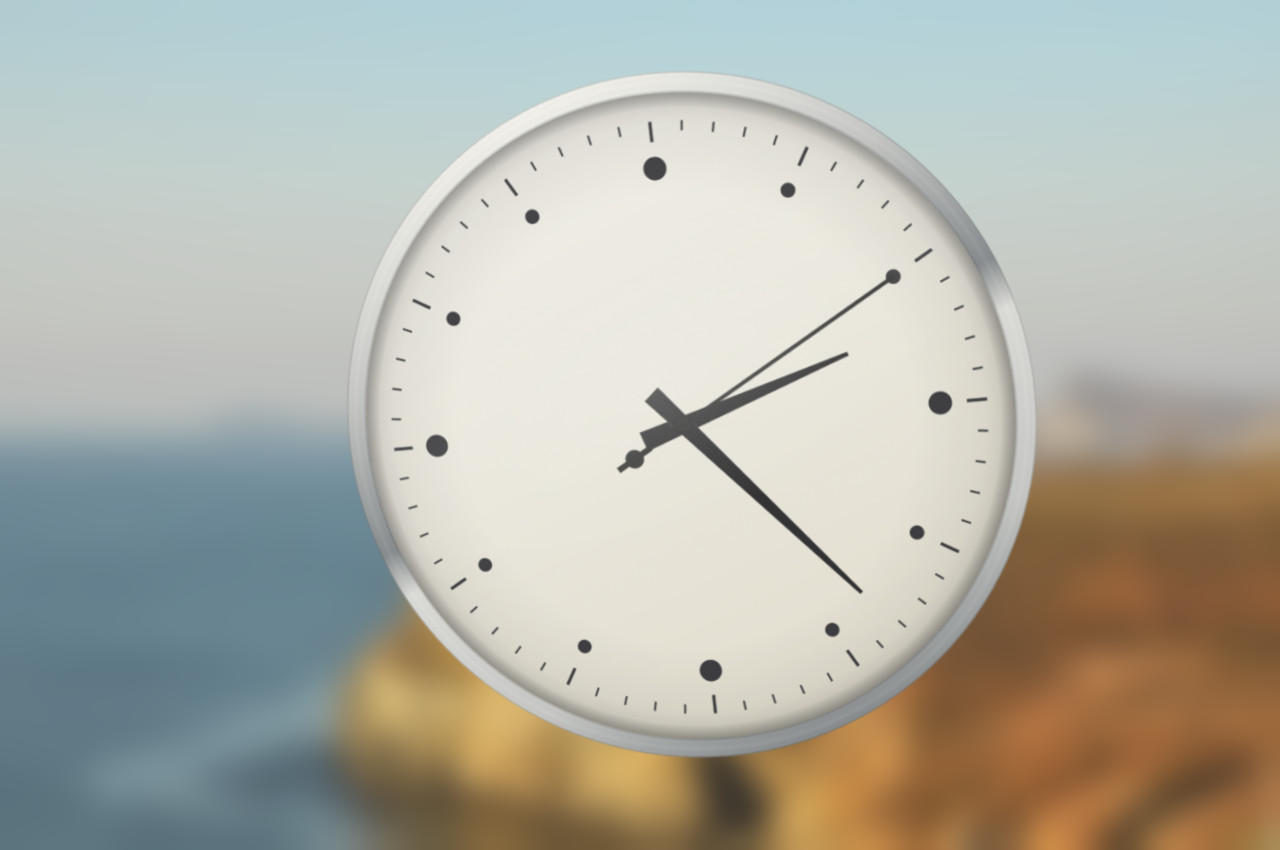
2:23:10
